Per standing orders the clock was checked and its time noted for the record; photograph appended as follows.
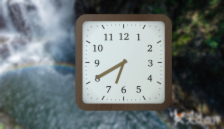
6:40
